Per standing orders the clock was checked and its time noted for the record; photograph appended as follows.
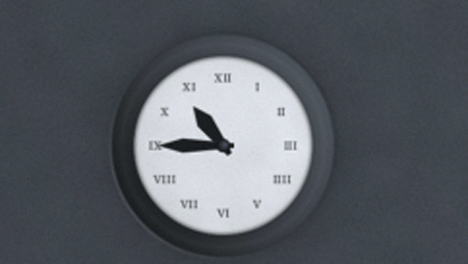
10:45
